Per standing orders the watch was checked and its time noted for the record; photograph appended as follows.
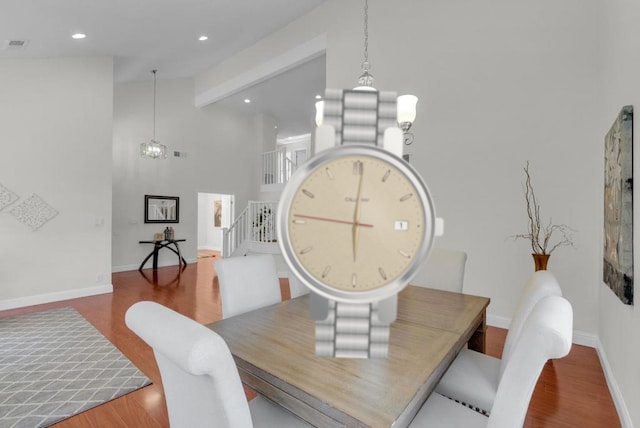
6:00:46
